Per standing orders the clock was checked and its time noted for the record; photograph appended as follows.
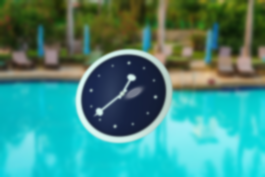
12:37
